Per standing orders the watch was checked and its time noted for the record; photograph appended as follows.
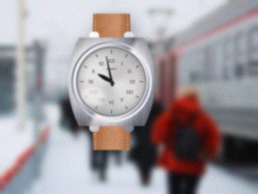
9:58
